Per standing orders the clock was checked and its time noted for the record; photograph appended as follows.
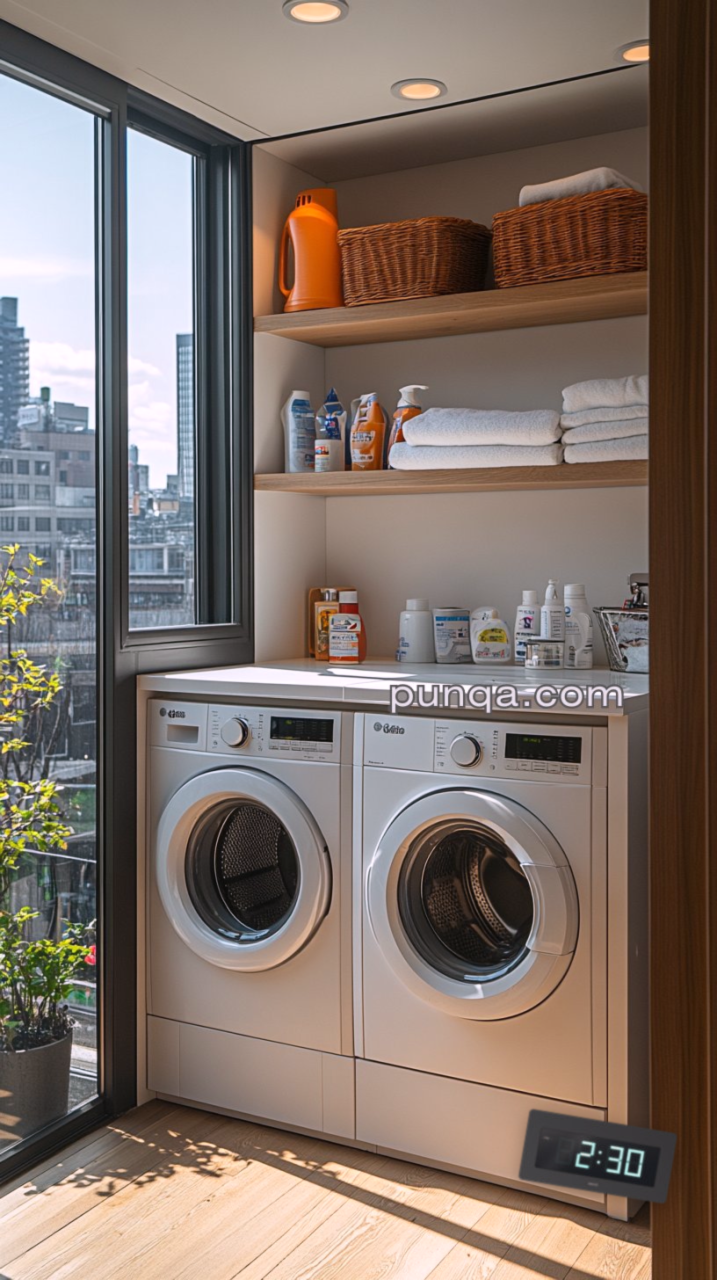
2:30
